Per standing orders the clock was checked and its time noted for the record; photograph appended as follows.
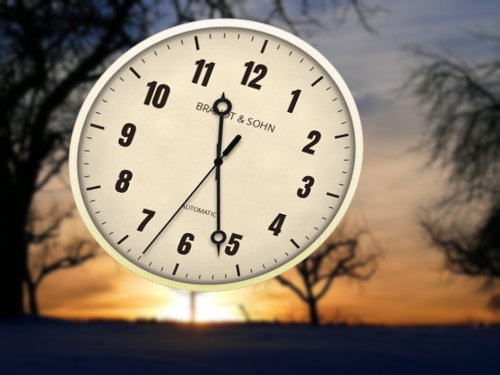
11:26:33
